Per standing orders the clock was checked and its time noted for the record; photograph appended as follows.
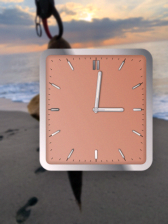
3:01
